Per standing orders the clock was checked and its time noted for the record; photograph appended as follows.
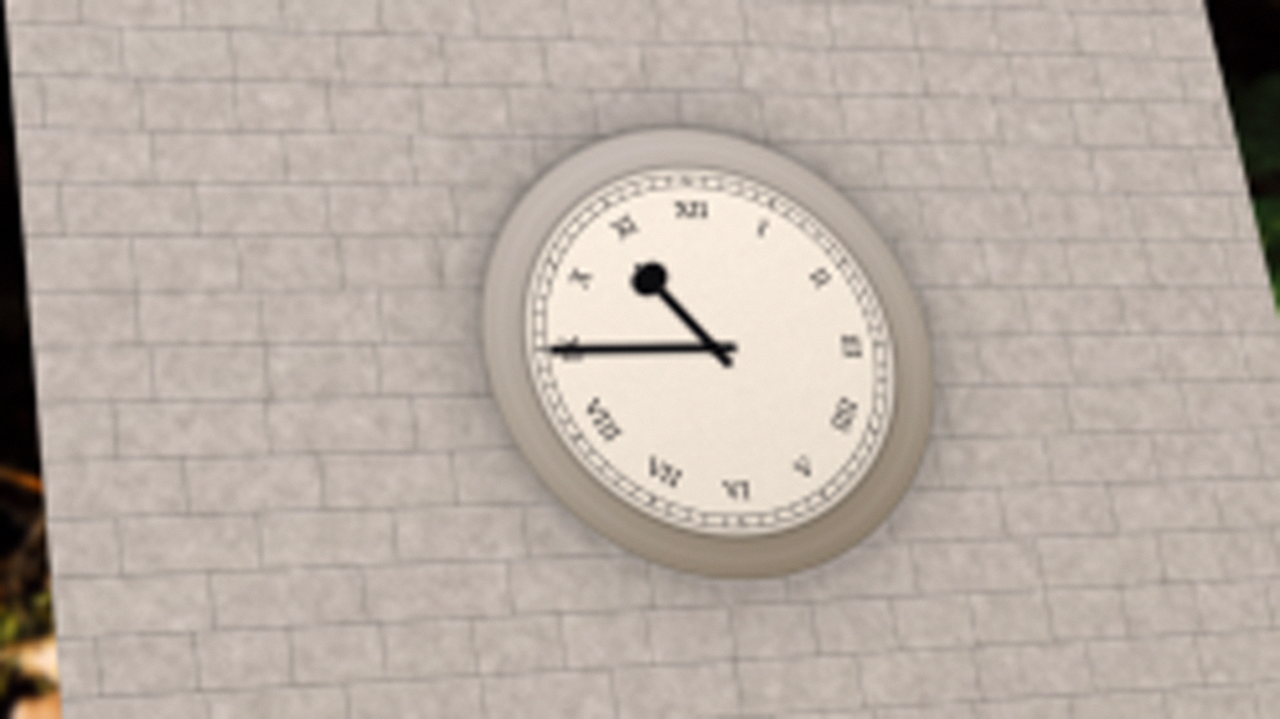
10:45
